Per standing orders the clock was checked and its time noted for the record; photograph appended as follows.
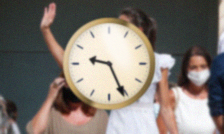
9:26
